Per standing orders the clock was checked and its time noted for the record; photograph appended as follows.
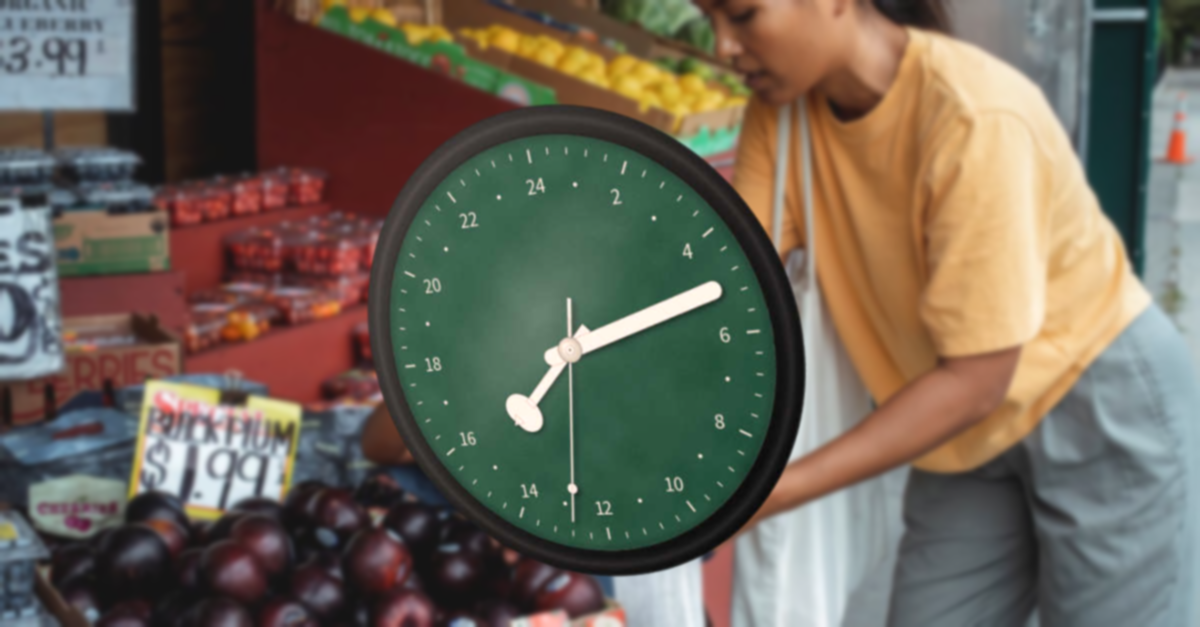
15:12:32
